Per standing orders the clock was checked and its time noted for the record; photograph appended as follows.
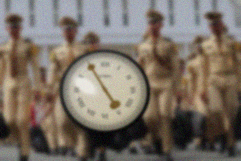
4:55
